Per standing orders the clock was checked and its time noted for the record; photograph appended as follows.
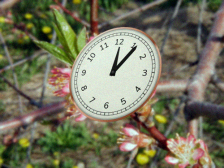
12:06
